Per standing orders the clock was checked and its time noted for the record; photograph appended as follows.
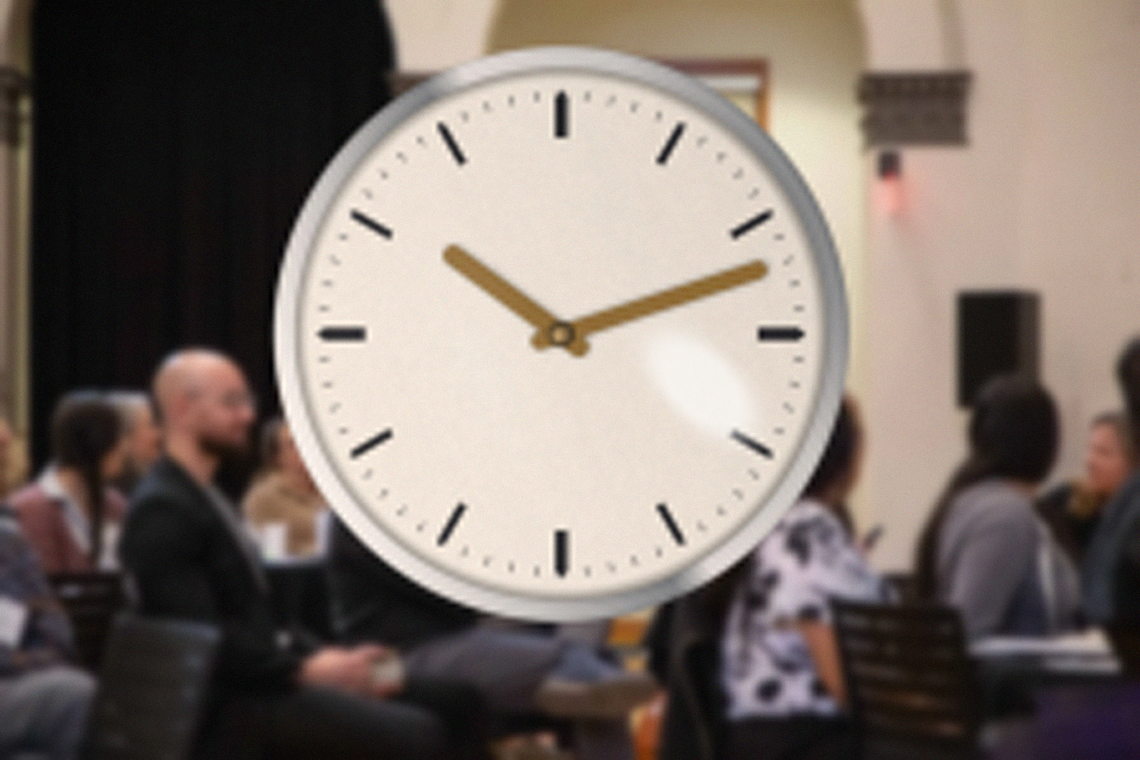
10:12
